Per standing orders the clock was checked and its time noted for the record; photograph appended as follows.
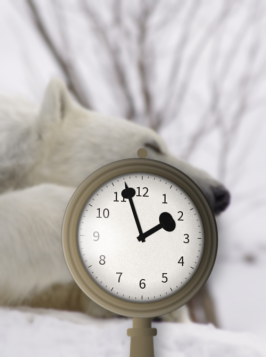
1:57
